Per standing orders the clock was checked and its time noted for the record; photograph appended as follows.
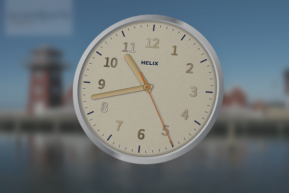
10:42:25
